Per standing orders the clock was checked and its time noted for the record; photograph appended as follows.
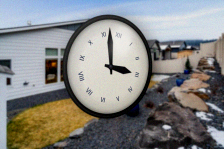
2:57
